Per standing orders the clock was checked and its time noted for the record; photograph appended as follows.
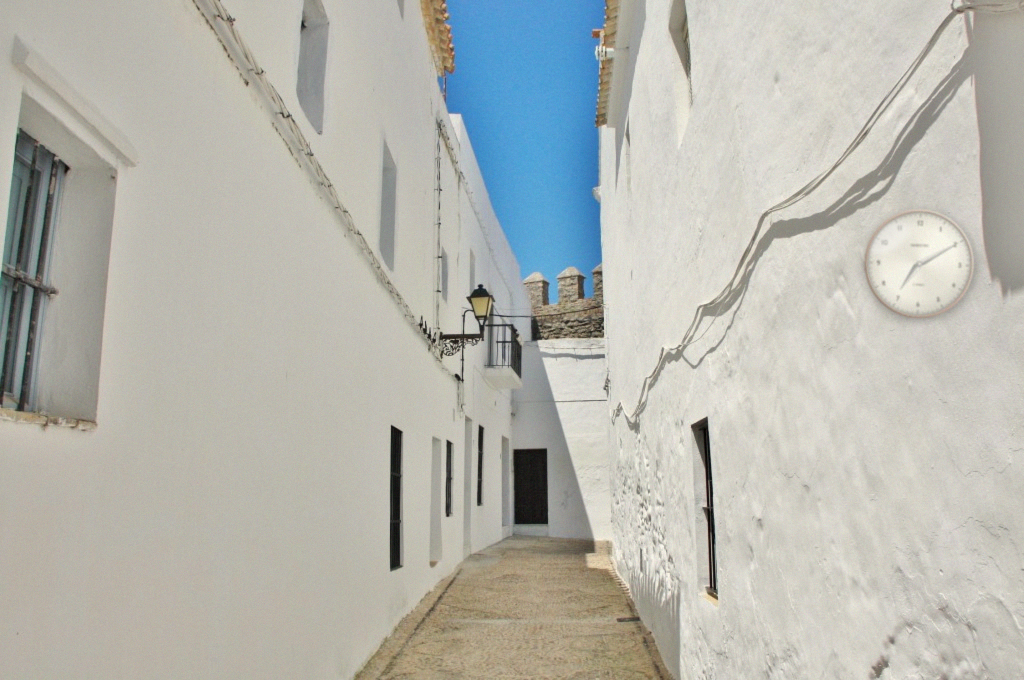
7:10
